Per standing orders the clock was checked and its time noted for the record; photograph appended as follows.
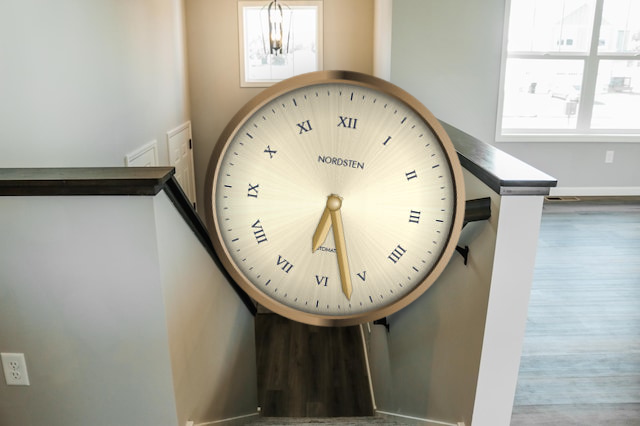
6:27
